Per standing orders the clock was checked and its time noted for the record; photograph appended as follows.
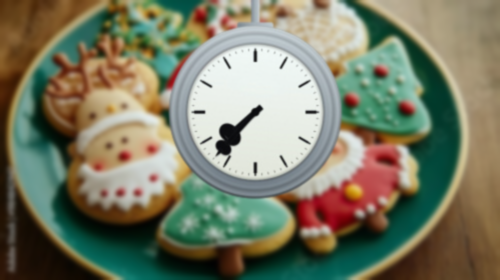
7:37
